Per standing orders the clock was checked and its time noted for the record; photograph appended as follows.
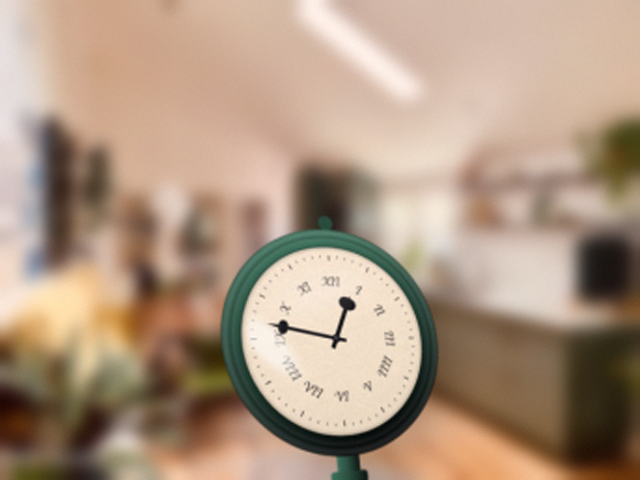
12:47
